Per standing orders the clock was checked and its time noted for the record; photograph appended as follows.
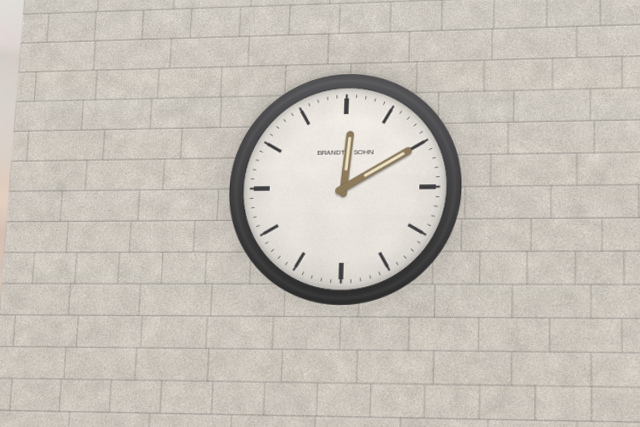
12:10
